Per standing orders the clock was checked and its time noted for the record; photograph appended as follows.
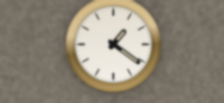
1:21
